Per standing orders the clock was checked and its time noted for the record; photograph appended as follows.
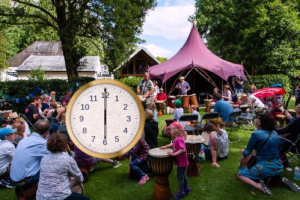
6:00
